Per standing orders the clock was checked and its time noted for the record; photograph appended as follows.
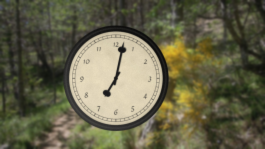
7:02
